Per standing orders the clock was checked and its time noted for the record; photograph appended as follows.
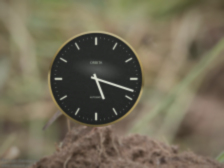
5:18
